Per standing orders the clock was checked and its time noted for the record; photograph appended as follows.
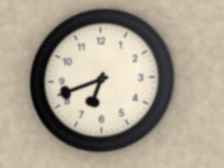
6:42
